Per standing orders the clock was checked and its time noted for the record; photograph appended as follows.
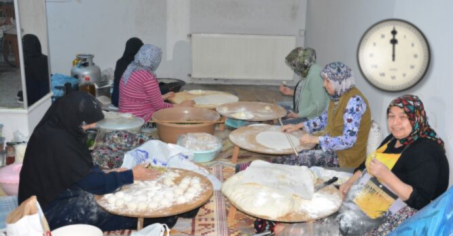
12:00
